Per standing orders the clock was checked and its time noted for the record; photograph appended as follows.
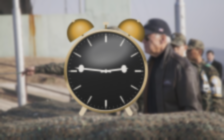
2:46
